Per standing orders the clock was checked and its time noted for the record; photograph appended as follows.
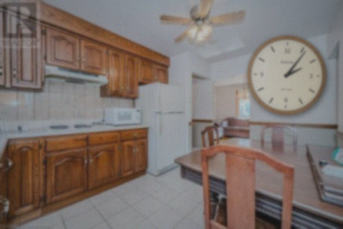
2:06
